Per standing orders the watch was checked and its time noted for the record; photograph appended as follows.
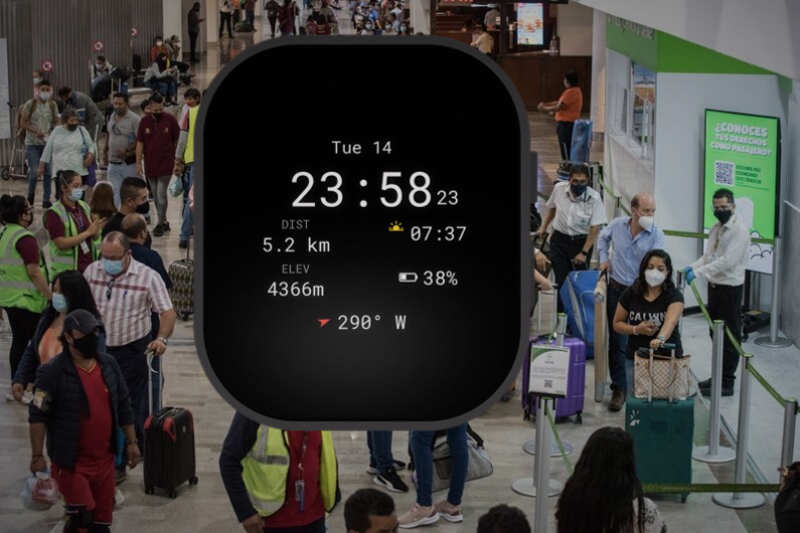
23:58:23
